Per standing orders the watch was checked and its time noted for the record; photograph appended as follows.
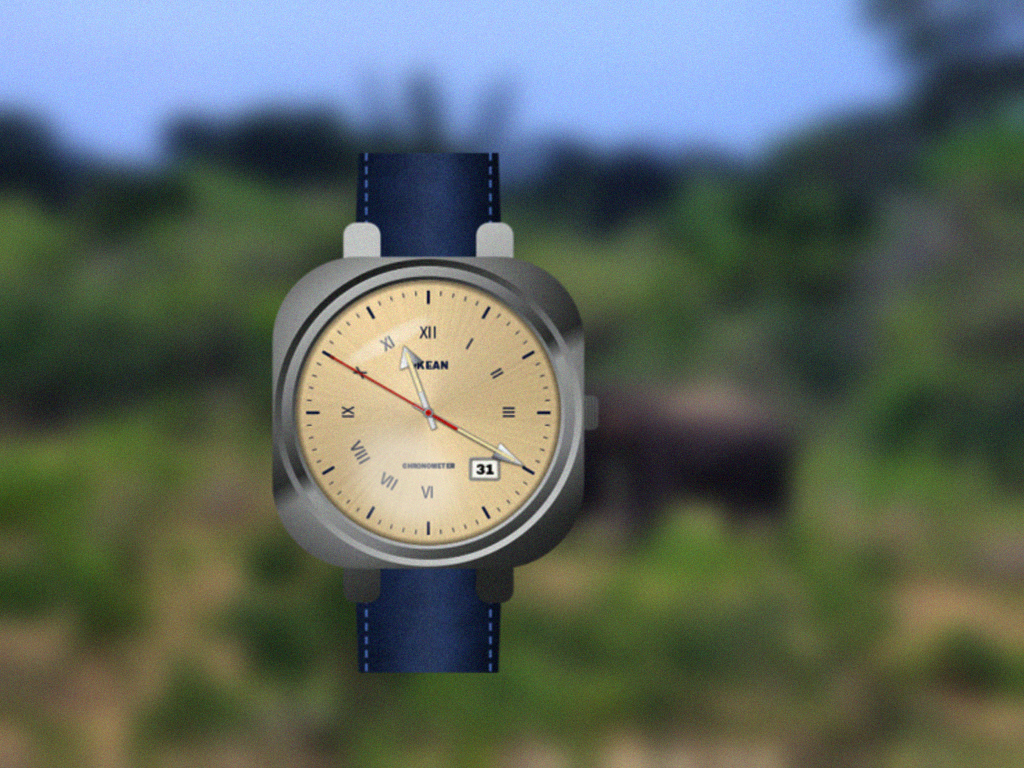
11:19:50
